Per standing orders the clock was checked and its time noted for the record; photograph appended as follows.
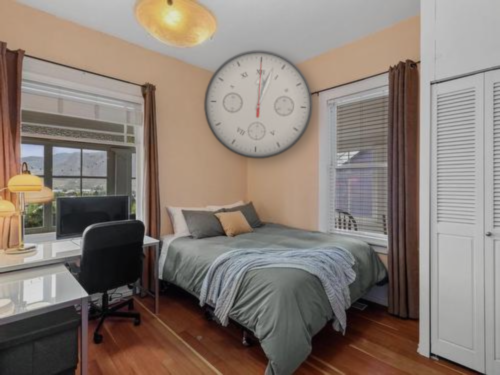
12:03
